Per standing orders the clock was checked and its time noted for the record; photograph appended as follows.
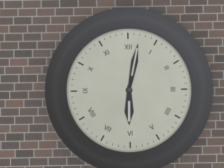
6:02
